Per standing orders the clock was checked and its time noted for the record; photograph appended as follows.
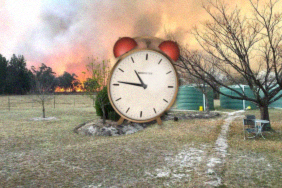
10:46
